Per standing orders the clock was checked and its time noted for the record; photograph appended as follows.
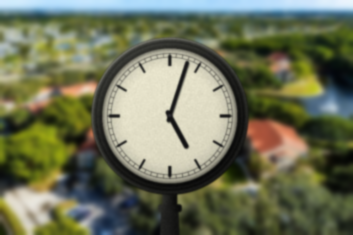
5:03
